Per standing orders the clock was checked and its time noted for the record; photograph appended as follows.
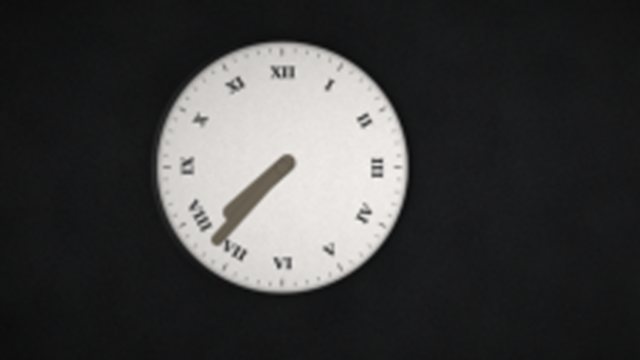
7:37
